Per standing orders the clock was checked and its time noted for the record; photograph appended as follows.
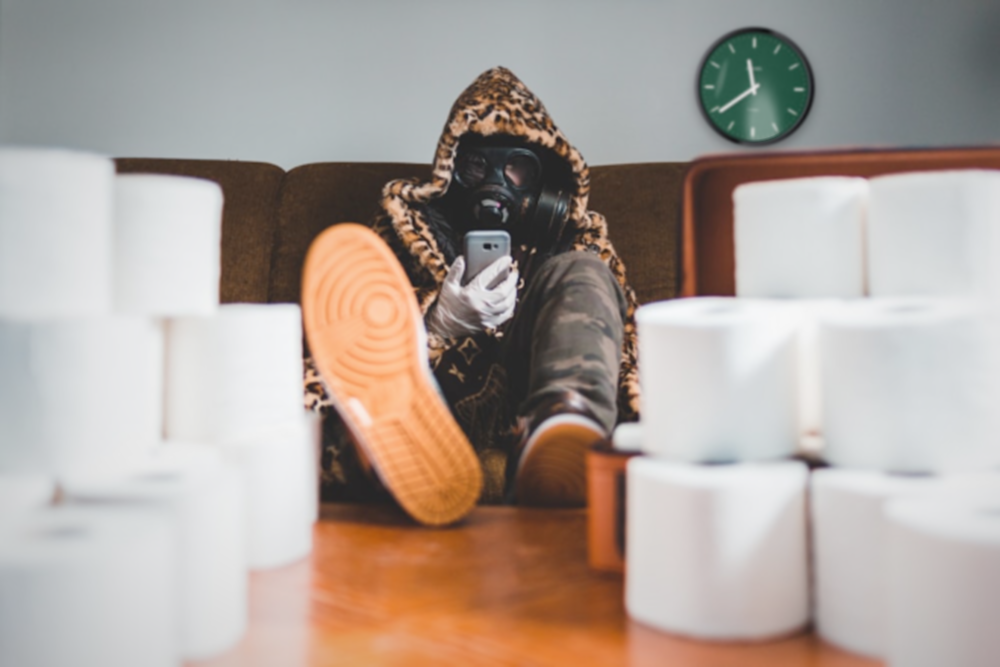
11:39
